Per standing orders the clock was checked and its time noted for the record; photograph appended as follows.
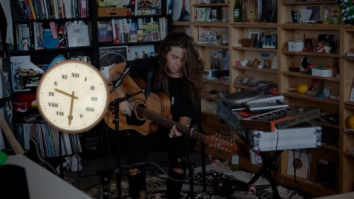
9:30
